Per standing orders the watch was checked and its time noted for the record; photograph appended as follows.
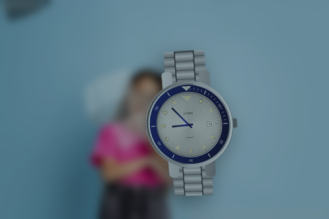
8:53
